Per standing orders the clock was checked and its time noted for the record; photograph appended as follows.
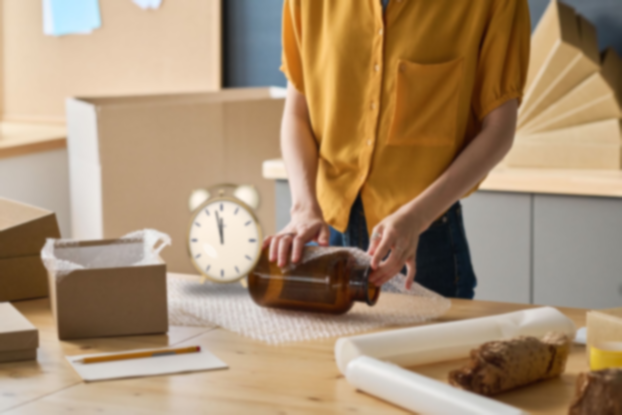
11:58
